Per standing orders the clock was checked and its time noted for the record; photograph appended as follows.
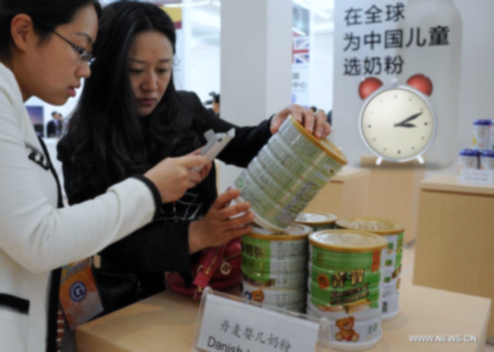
3:11
